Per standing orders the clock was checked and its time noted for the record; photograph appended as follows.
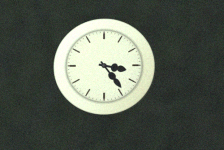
3:24
